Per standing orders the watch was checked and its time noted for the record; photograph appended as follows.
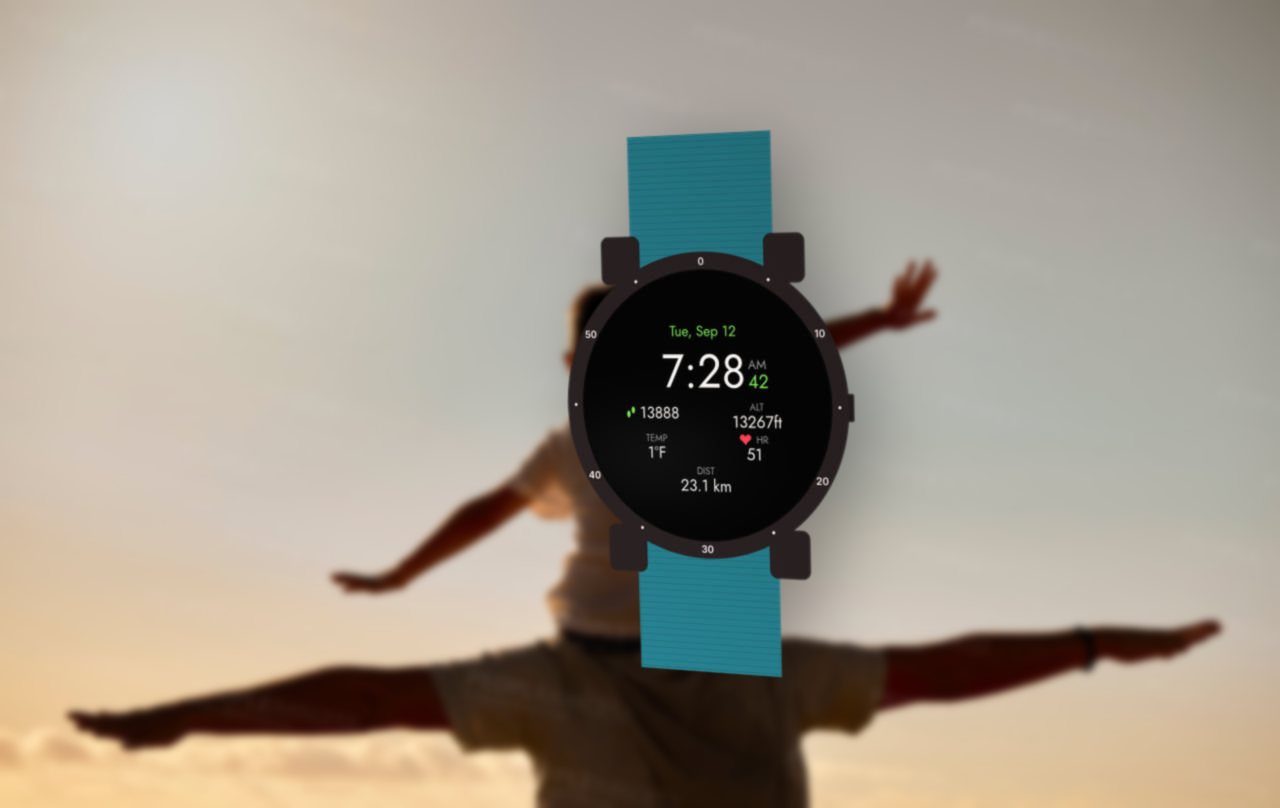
7:28:42
